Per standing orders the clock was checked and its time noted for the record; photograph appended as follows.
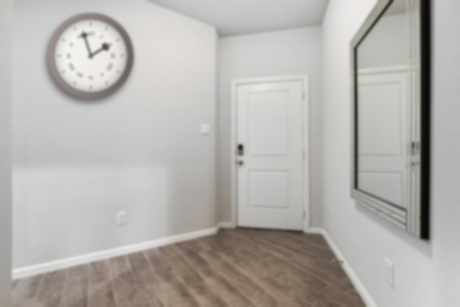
1:57
